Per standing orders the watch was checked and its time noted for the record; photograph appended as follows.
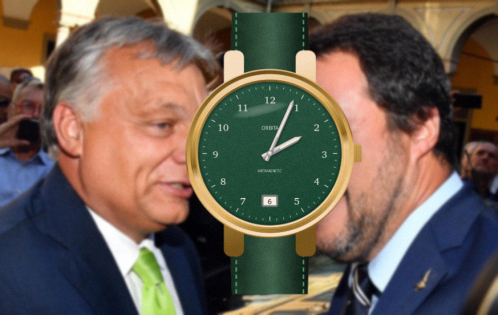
2:04
